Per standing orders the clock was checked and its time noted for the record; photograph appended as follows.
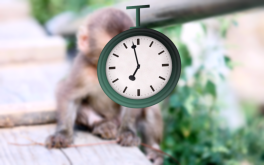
6:58
